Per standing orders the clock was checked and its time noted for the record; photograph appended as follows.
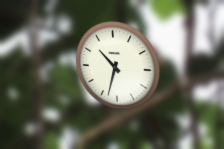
10:33
